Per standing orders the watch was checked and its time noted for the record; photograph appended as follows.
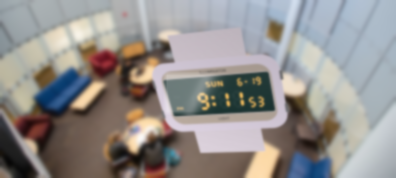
9:11
